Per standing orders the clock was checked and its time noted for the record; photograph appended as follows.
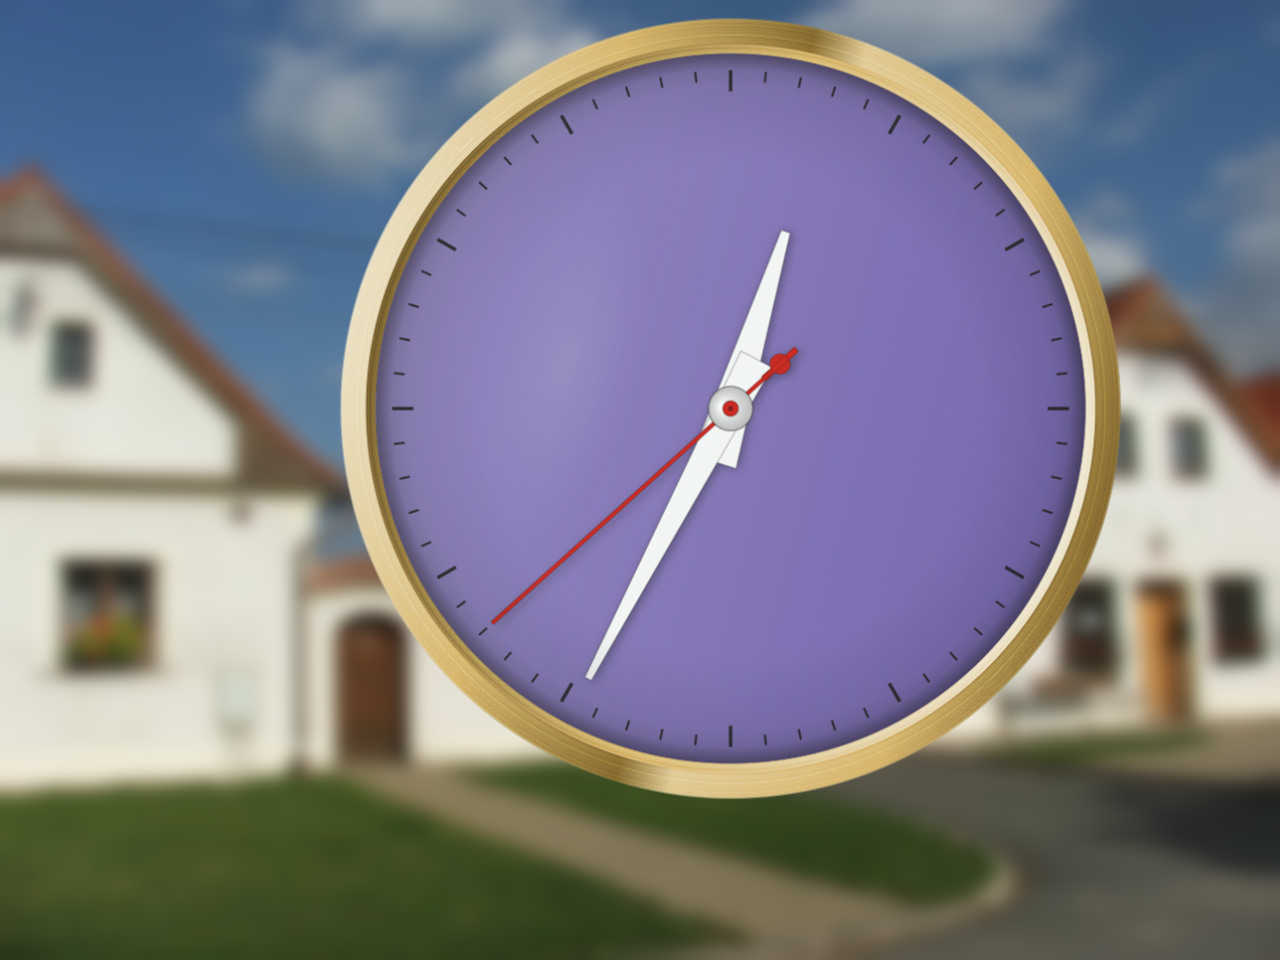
12:34:38
